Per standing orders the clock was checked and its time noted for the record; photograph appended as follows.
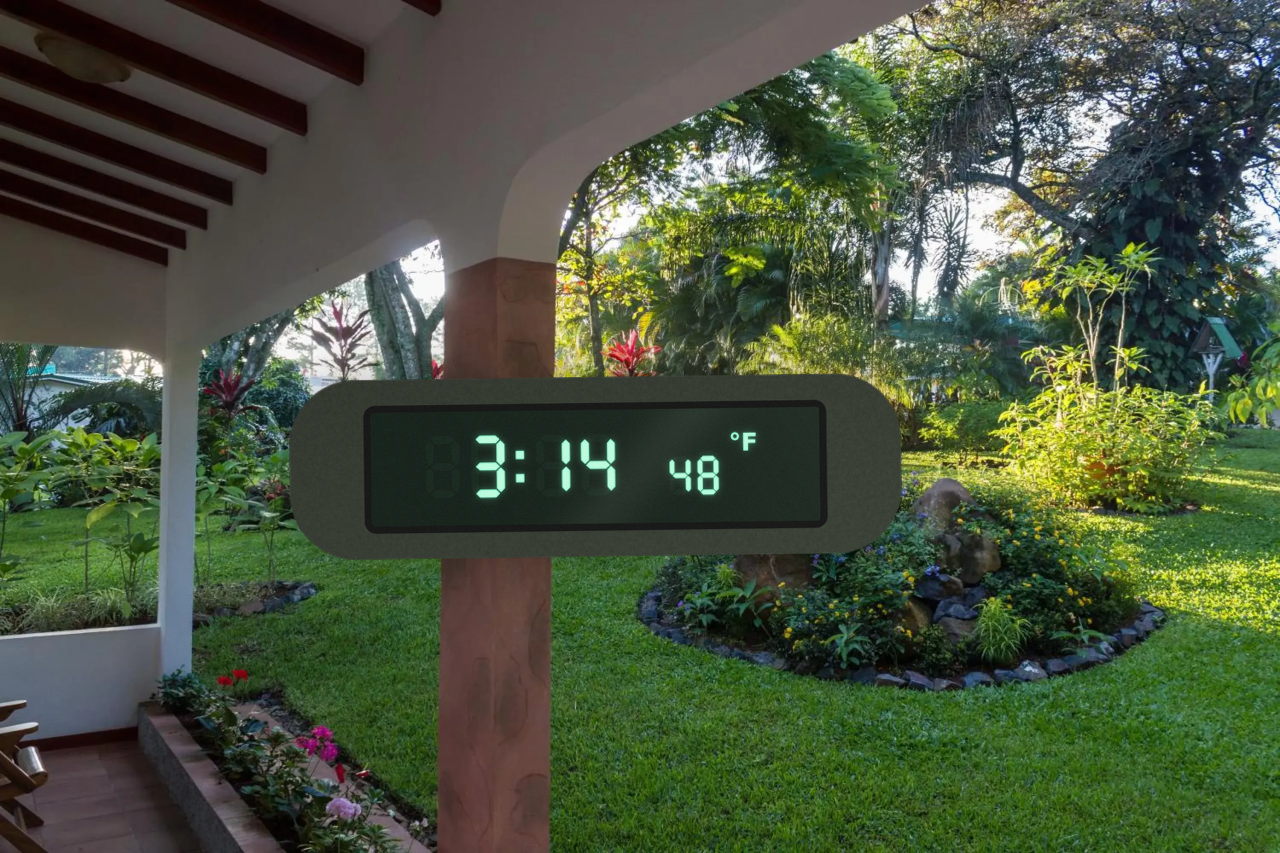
3:14
